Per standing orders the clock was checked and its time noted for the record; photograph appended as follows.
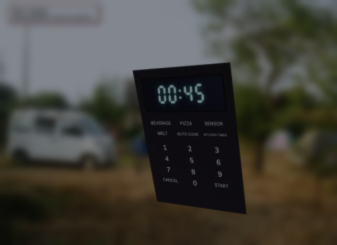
0:45
